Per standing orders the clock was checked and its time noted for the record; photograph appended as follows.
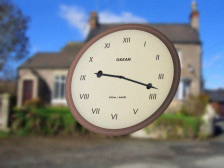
9:18
